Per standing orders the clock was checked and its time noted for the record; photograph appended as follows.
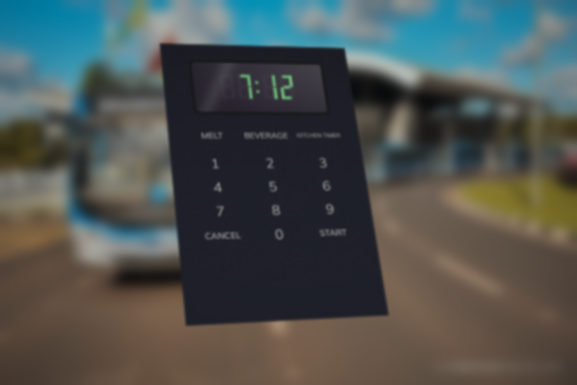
7:12
